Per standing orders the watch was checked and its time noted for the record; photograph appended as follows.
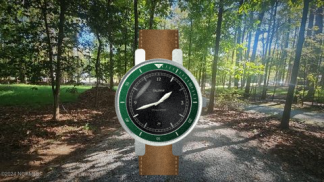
1:42
